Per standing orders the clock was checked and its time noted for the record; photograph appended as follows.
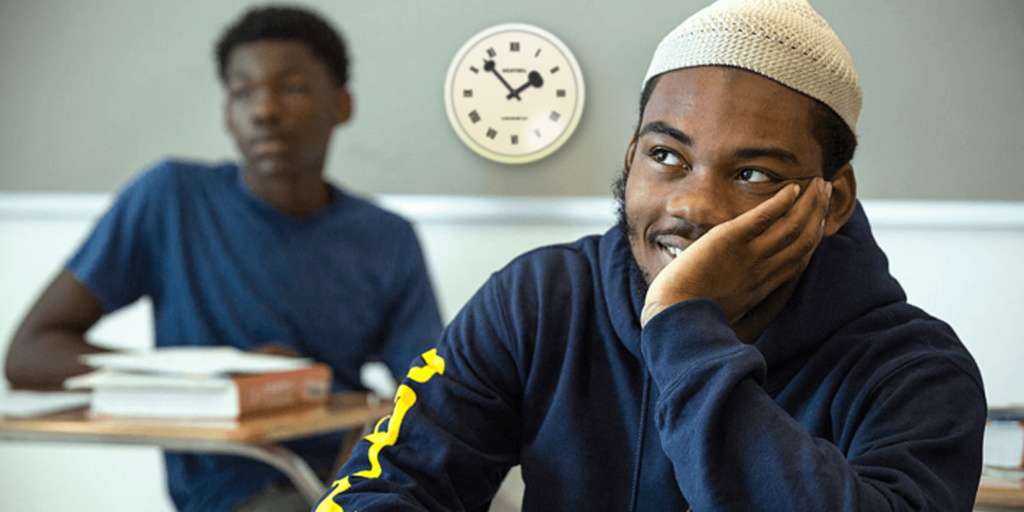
1:53
